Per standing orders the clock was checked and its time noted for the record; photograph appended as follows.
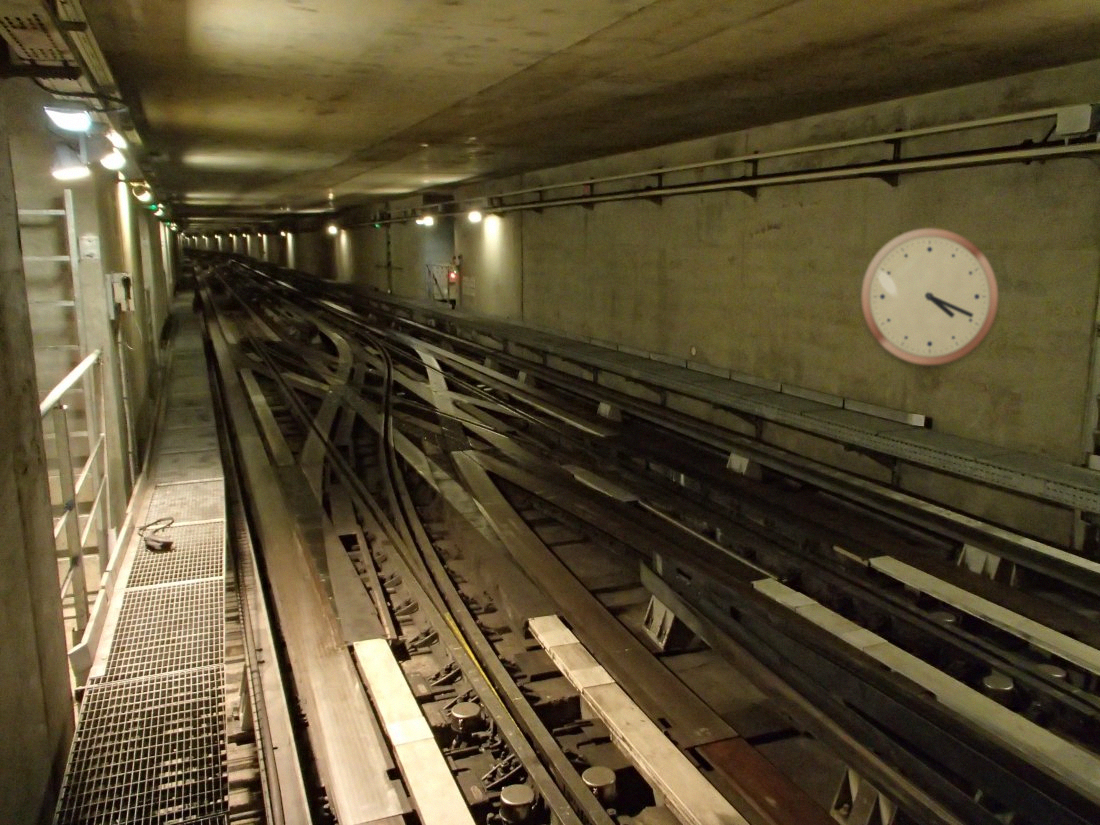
4:19
